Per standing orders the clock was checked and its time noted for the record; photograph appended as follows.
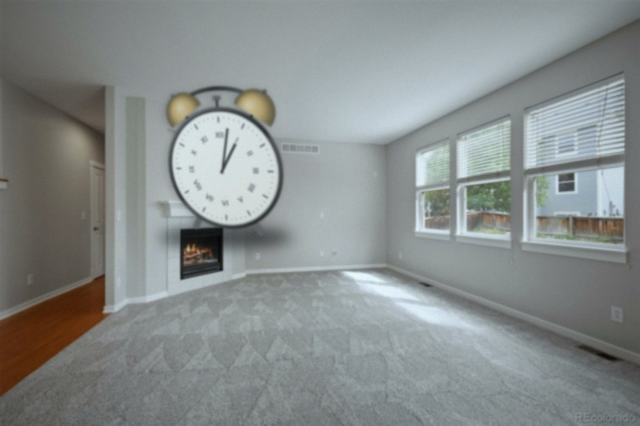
1:02
